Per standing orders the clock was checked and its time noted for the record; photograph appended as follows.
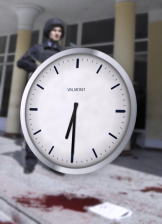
6:30
